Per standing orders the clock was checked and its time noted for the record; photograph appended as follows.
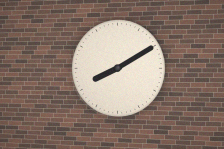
8:10
